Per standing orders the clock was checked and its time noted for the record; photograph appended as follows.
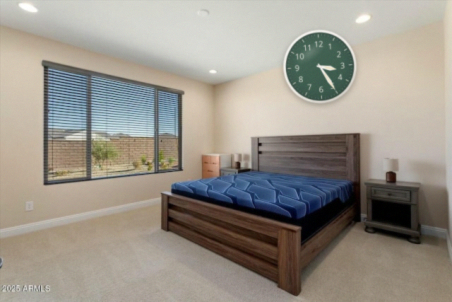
3:25
